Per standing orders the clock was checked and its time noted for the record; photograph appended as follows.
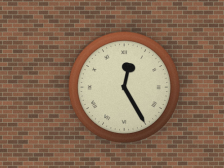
12:25
